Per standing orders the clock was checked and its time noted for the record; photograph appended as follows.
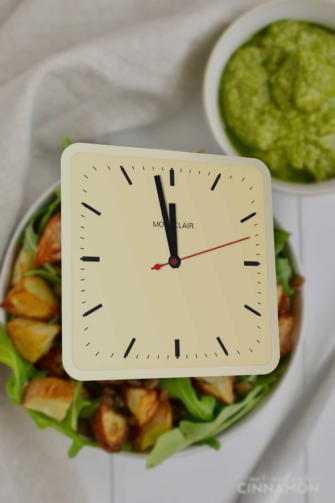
11:58:12
